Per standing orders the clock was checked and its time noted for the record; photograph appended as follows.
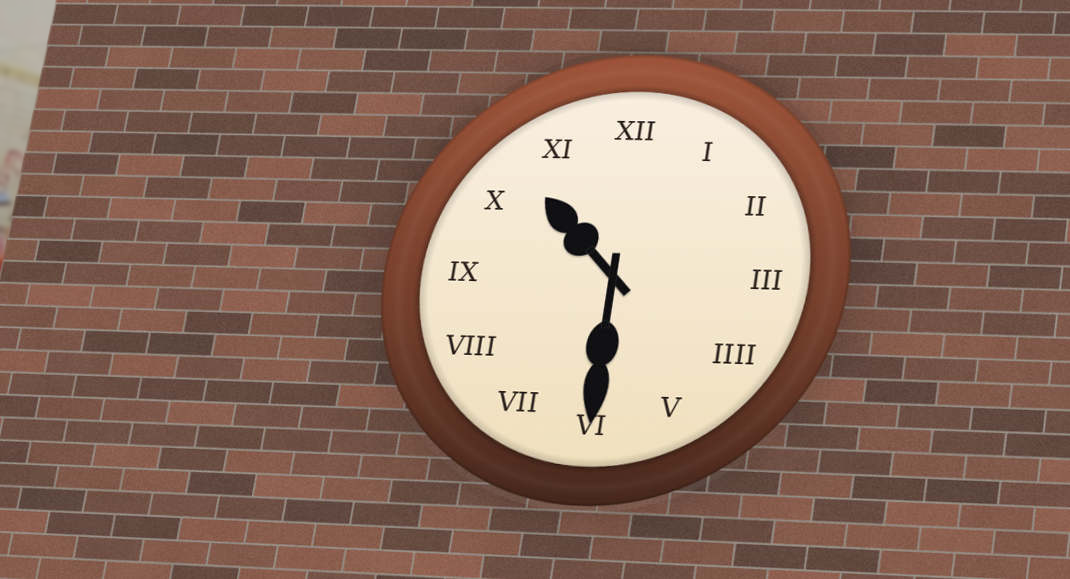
10:30
